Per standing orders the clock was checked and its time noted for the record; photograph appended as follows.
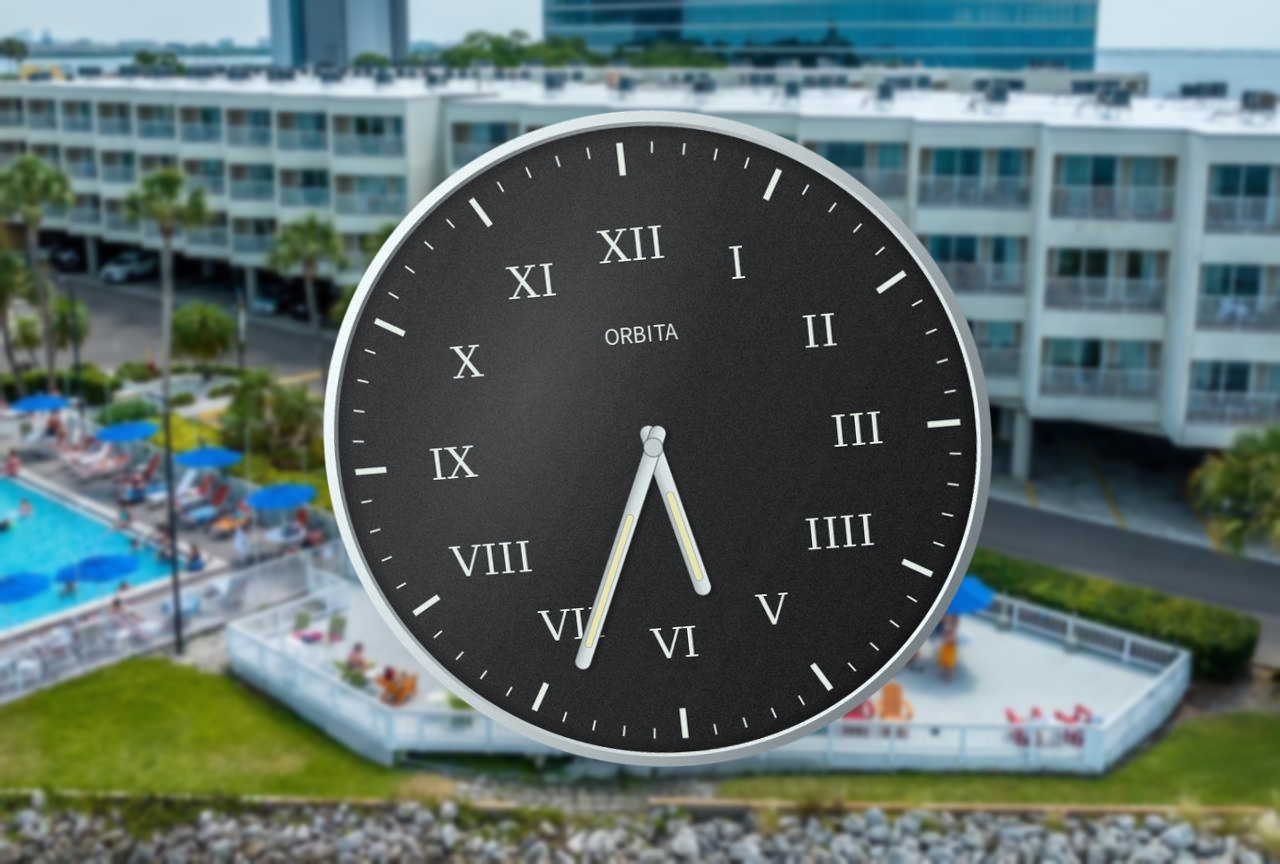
5:34
